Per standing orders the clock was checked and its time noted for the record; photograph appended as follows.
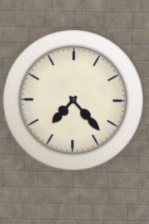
7:23
